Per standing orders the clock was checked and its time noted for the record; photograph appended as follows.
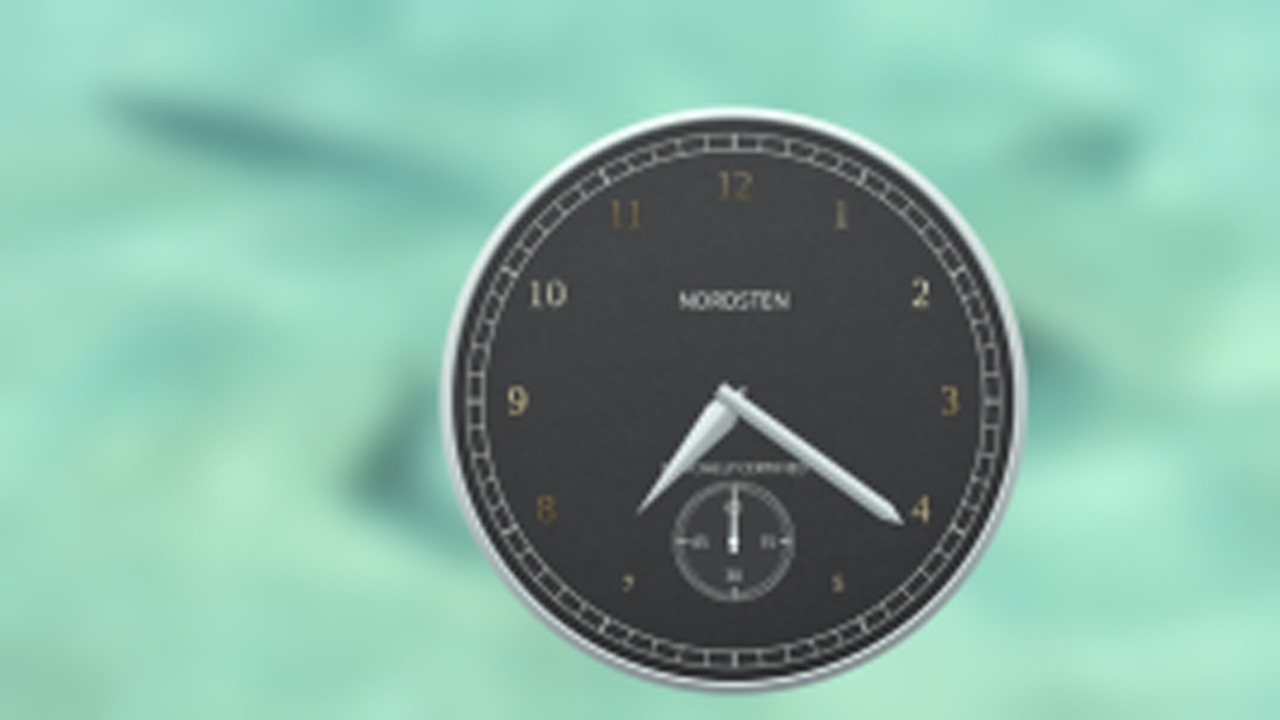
7:21
